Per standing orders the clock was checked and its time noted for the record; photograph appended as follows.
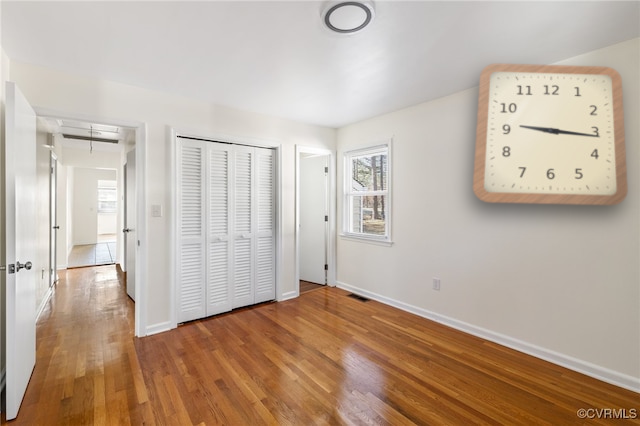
9:16
